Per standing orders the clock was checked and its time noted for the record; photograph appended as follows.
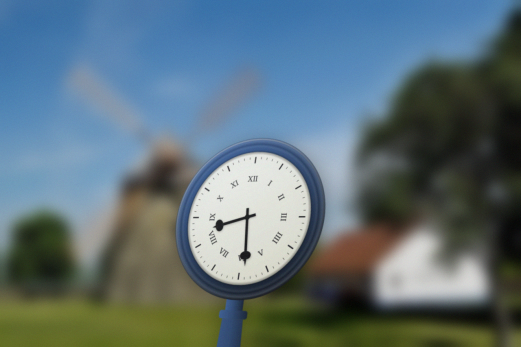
8:29
